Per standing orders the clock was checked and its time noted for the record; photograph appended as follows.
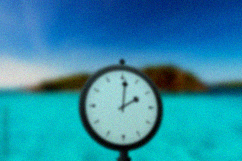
2:01
